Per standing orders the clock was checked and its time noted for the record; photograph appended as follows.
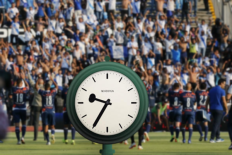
9:35
